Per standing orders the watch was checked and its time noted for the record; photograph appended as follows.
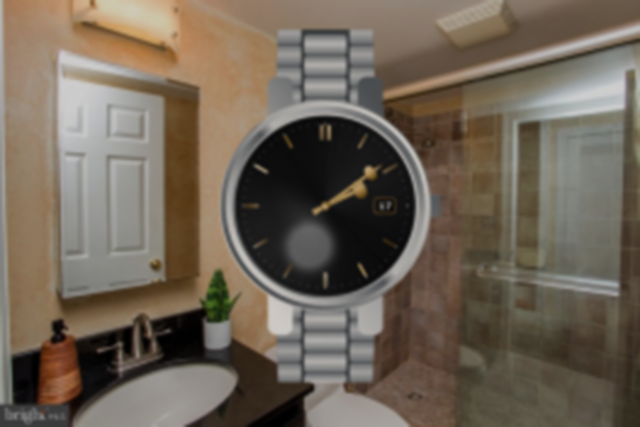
2:09
